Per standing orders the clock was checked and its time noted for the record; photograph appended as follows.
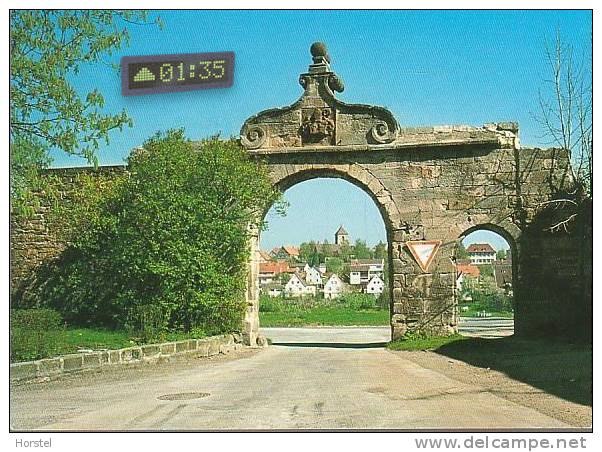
1:35
